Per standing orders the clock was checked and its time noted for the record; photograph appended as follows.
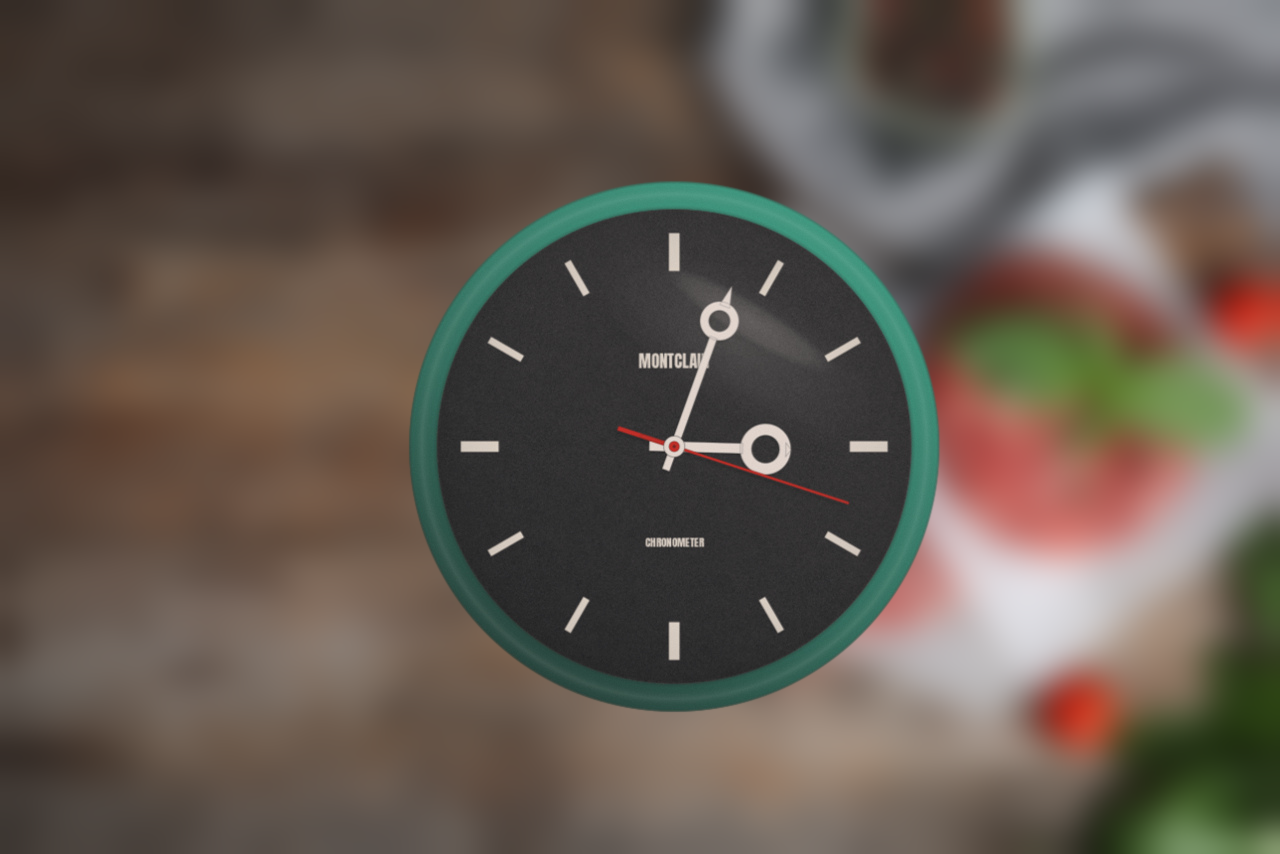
3:03:18
